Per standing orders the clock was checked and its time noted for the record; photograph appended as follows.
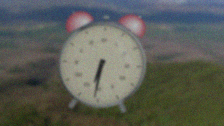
6:31
